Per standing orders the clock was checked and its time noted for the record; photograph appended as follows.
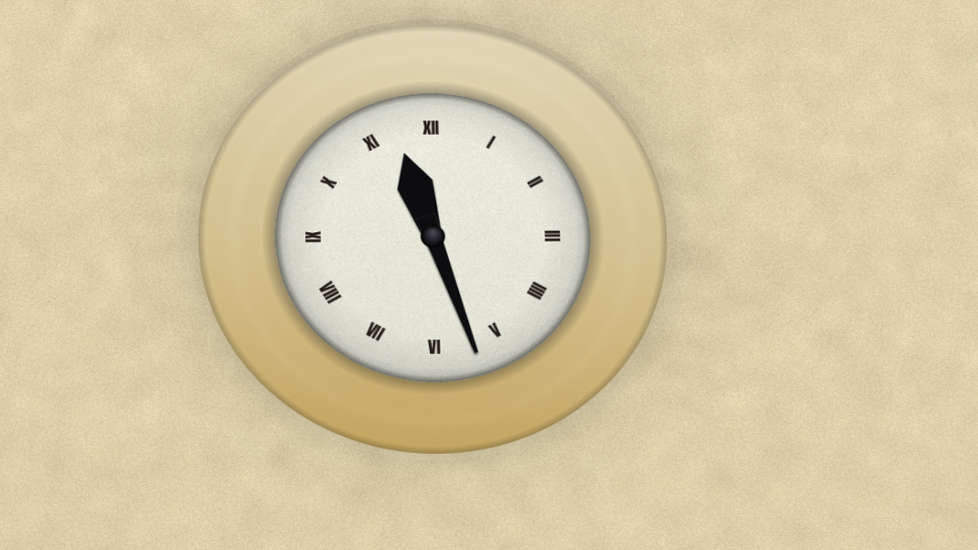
11:27
